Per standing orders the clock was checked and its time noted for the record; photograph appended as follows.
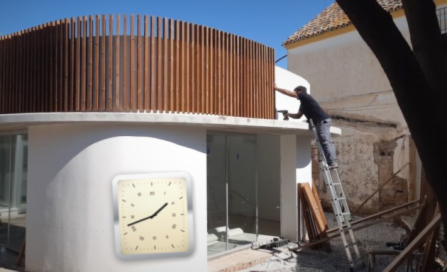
1:42
